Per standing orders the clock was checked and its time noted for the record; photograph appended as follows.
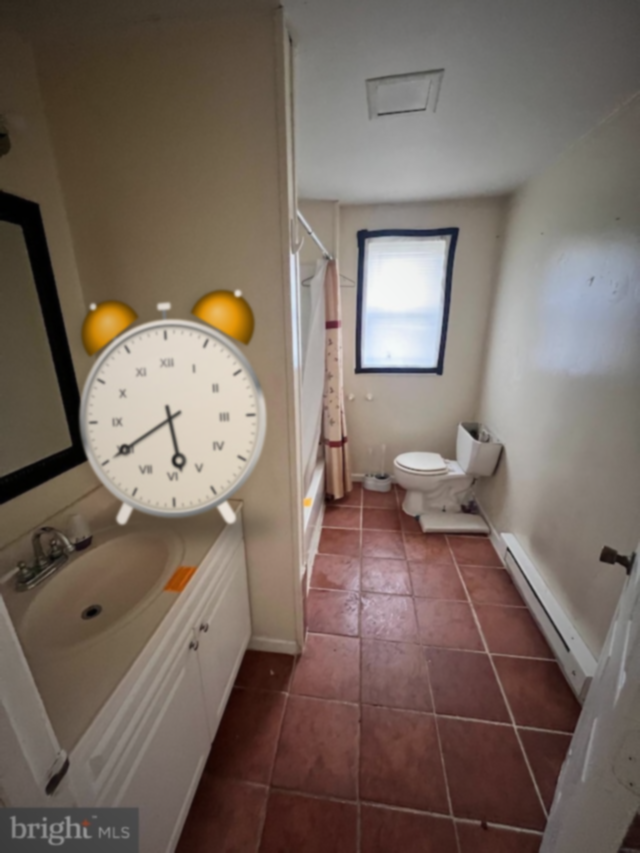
5:40
